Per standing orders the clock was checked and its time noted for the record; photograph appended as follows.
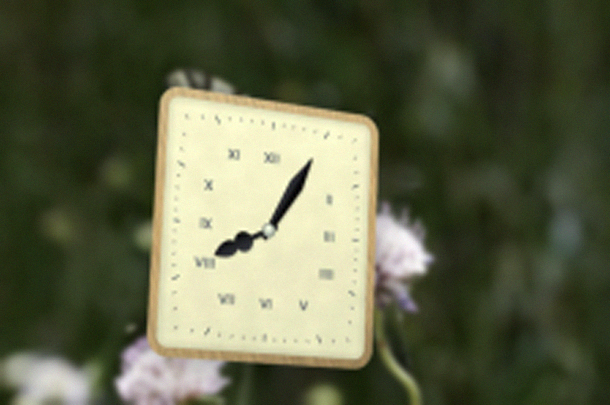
8:05
